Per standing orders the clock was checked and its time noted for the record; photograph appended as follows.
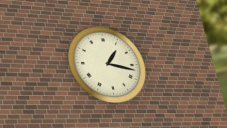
1:17
